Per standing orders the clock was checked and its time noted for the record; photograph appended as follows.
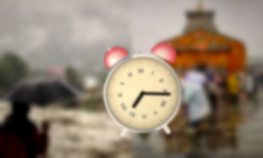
7:16
